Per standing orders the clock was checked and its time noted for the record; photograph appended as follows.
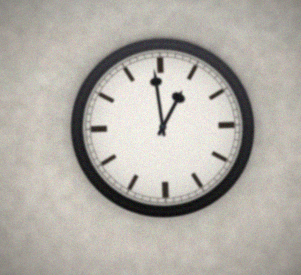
12:59
